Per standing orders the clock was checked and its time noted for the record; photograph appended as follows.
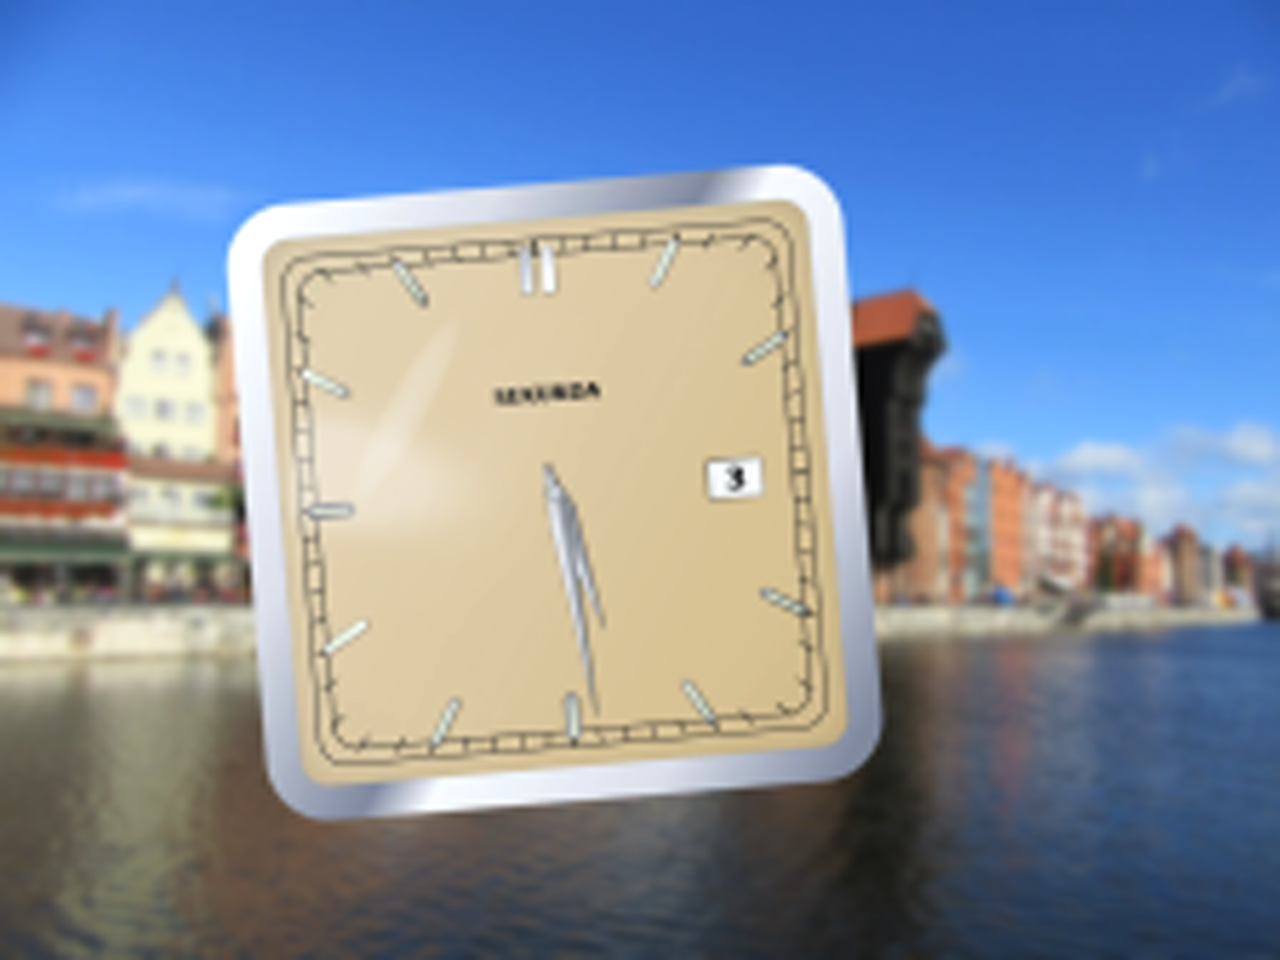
5:29
